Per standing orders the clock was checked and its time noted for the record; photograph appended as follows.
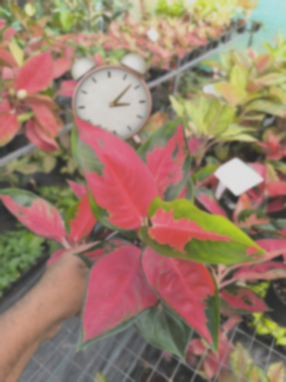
3:08
